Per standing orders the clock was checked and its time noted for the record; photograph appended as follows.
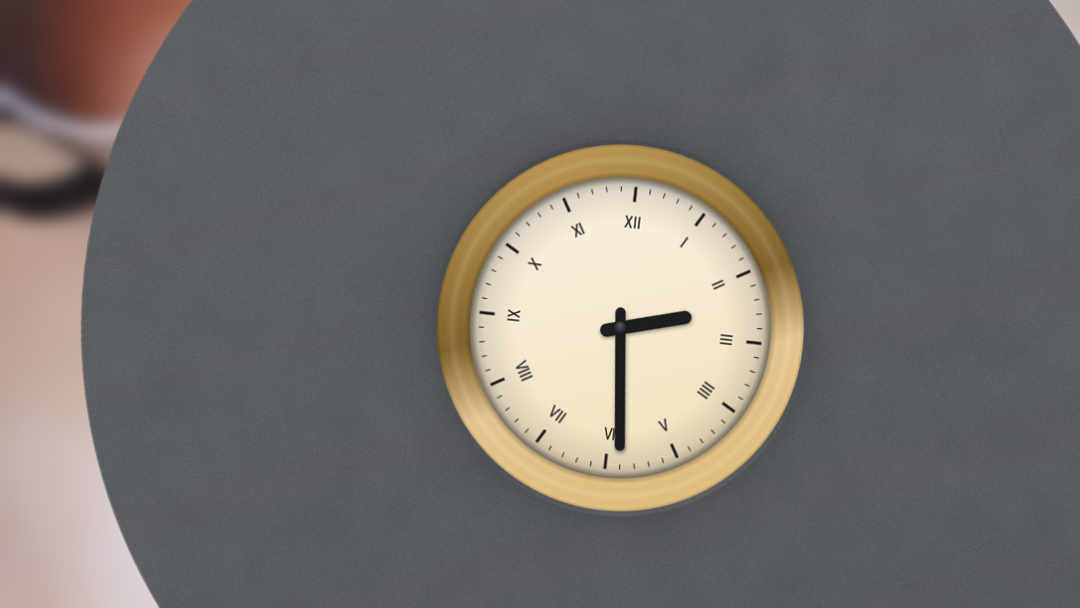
2:29
